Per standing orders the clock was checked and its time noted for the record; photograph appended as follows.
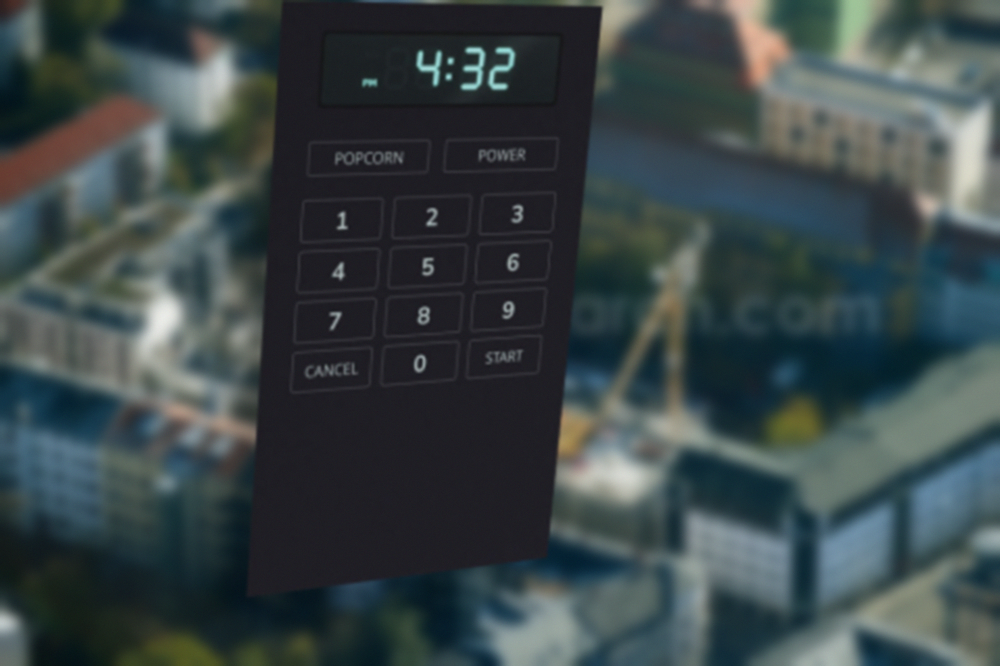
4:32
